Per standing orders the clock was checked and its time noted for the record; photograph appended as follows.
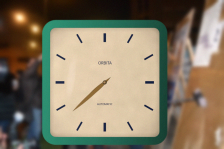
7:38
